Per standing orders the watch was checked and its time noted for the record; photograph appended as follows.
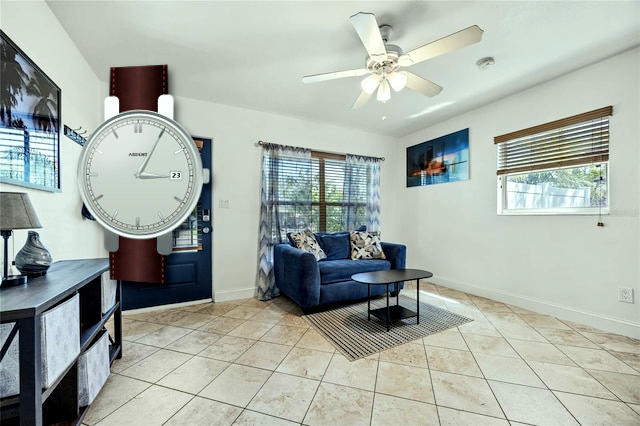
3:05
